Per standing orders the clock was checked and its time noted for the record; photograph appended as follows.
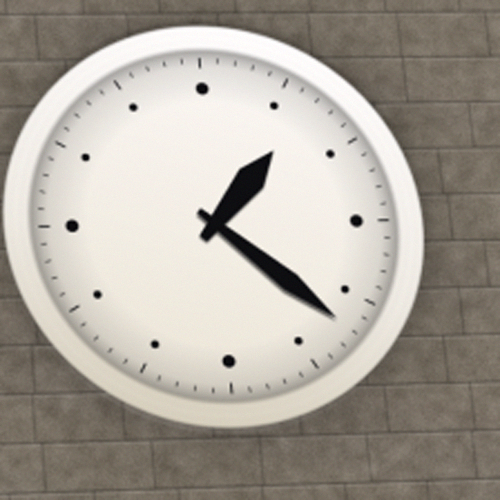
1:22
